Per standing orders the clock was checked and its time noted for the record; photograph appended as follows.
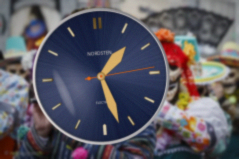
1:27:14
